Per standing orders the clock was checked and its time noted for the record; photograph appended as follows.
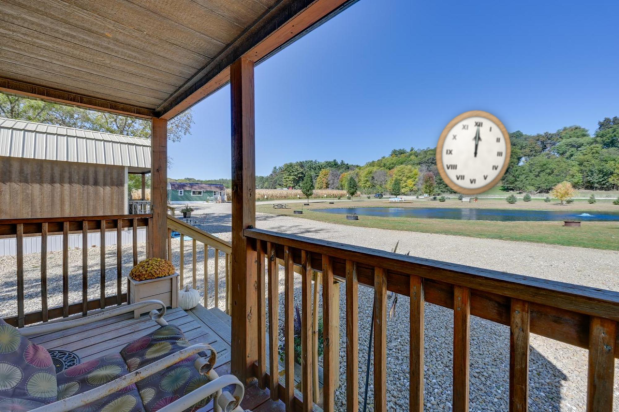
12:00
